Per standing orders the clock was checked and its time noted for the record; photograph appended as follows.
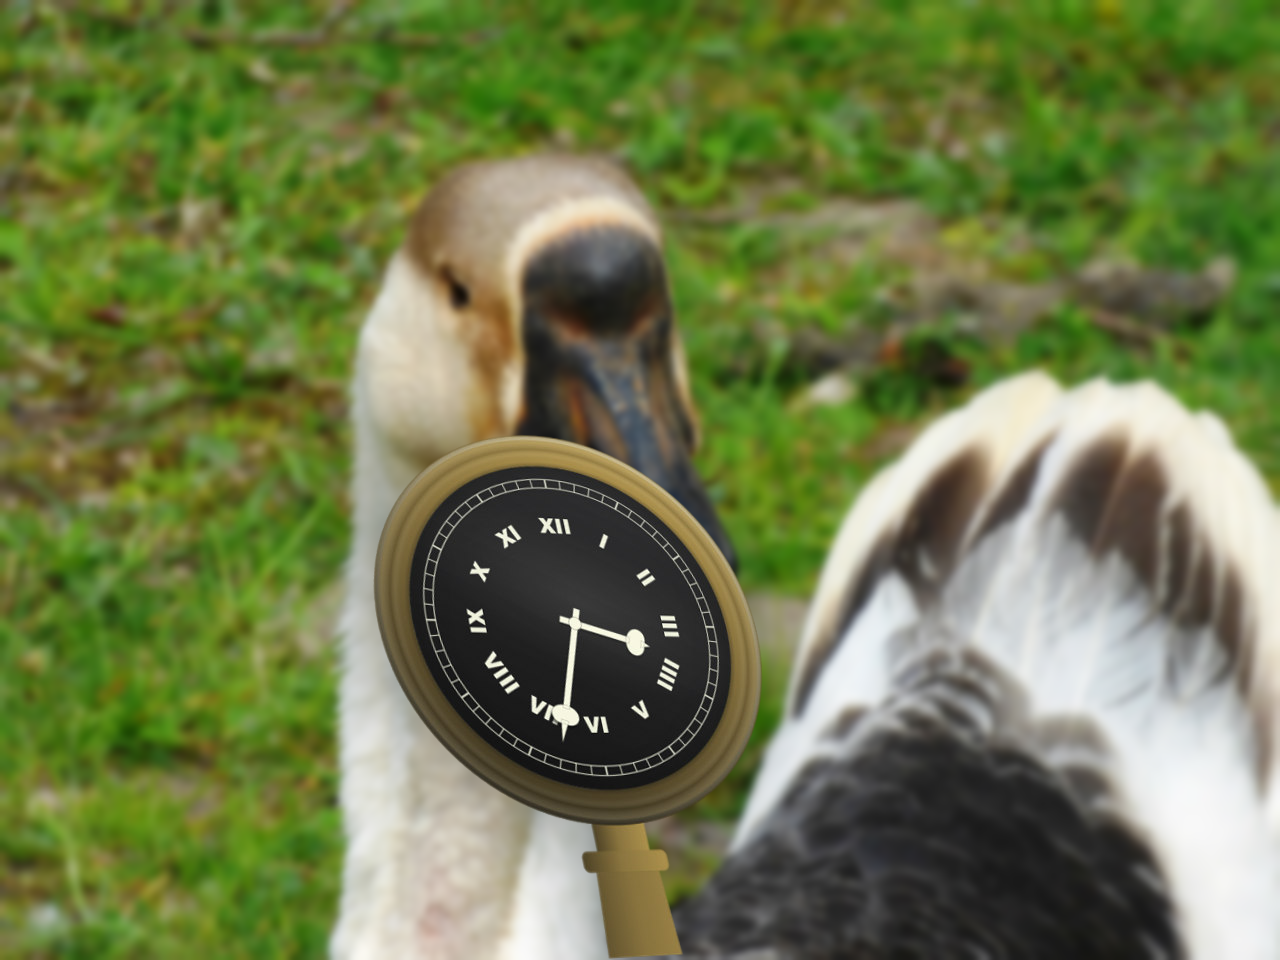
3:33
